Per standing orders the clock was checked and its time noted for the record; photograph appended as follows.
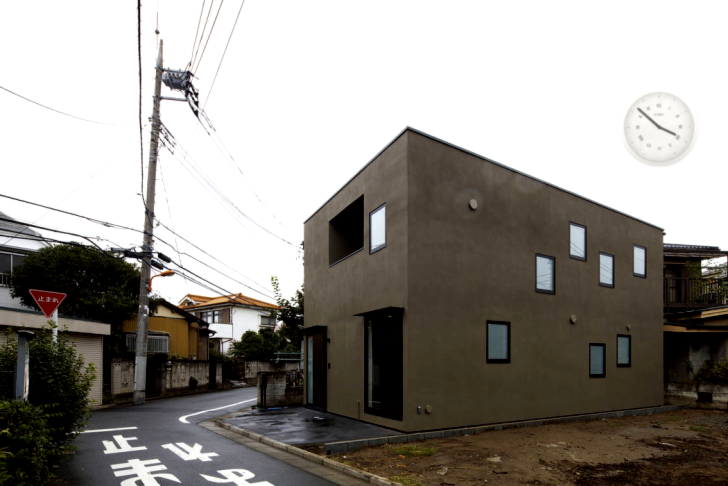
3:52
